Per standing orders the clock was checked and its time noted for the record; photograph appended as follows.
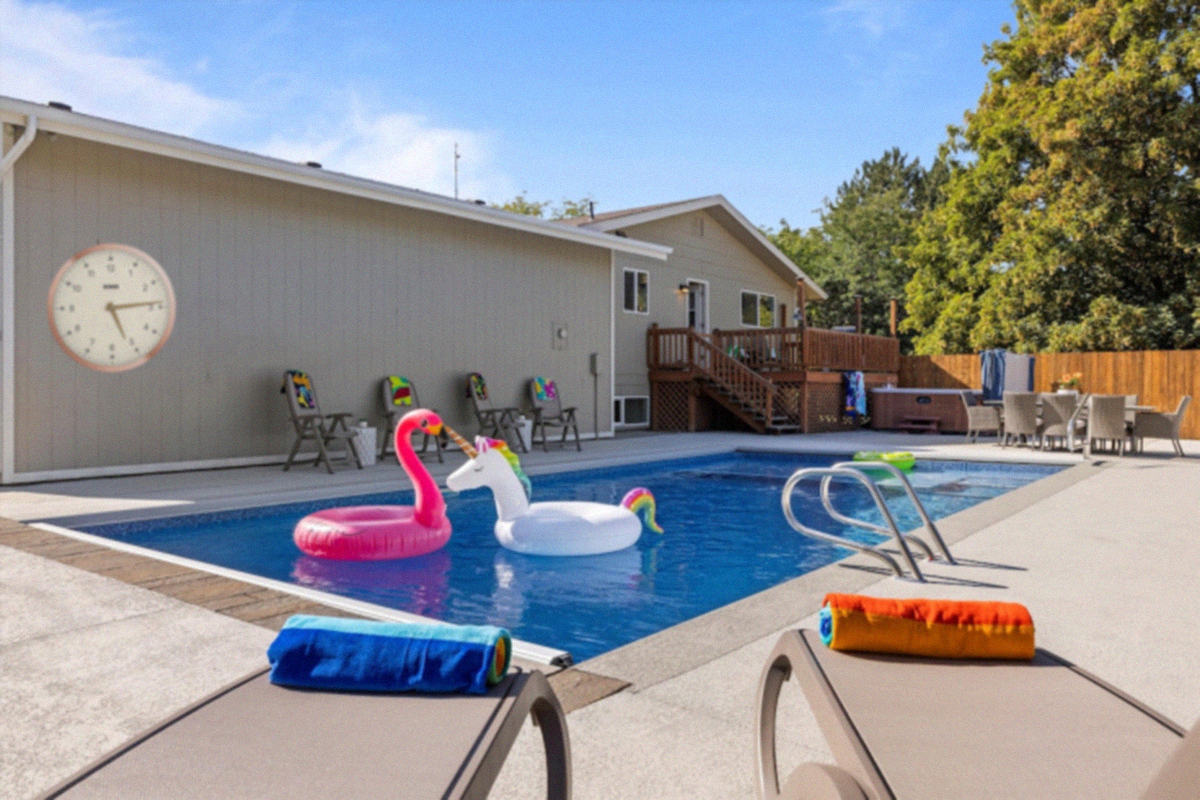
5:14
